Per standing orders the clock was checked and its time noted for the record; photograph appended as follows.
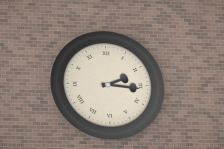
2:16
